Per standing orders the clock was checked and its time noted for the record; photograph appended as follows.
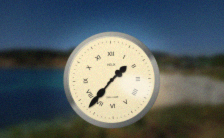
1:37
